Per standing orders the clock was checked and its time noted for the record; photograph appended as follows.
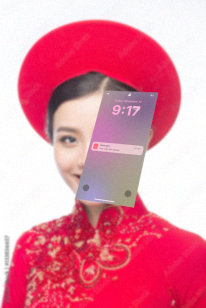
9:17
